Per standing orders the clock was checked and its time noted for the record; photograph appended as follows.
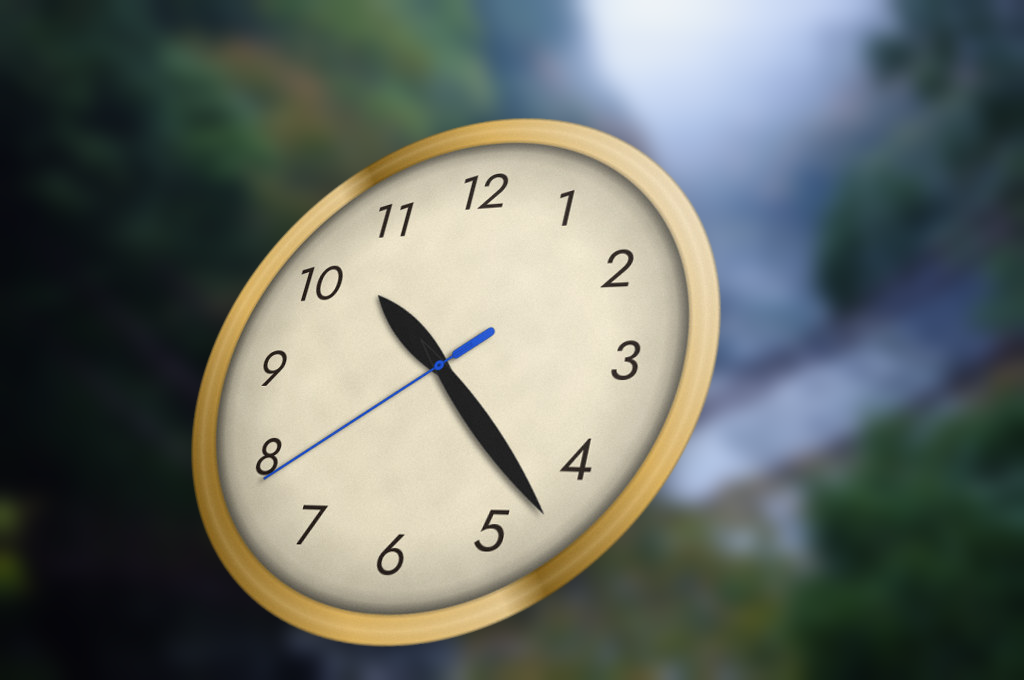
10:22:39
